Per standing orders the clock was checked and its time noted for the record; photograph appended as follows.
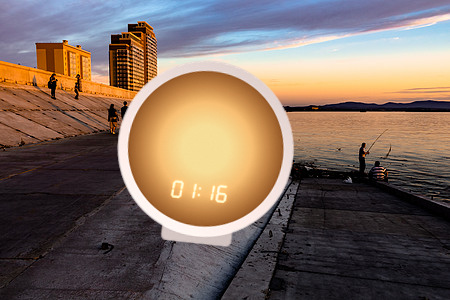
1:16
